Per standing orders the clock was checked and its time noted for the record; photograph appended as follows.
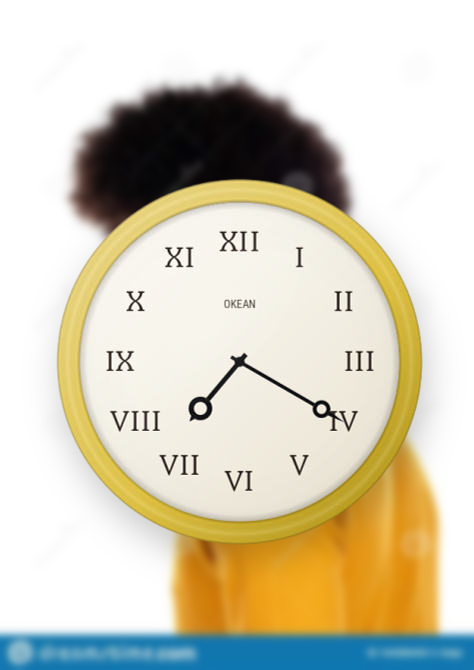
7:20
